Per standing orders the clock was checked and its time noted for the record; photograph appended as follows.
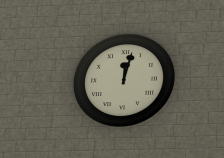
12:02
